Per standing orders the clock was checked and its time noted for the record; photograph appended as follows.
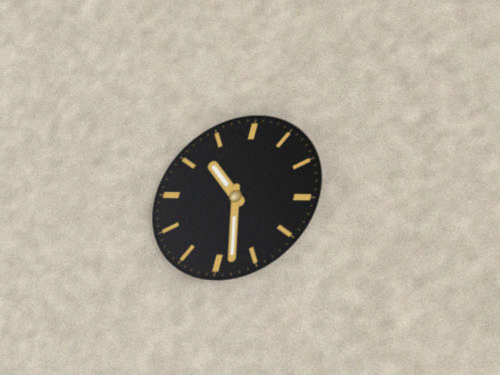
10:28
